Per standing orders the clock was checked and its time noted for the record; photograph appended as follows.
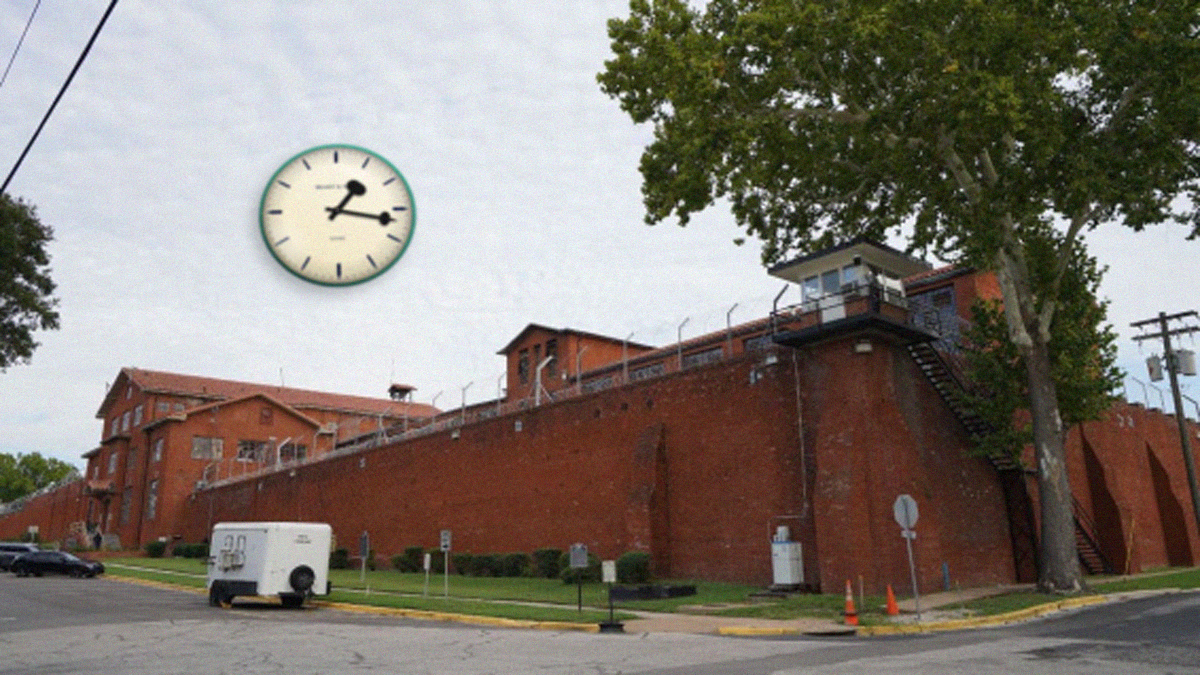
1:17
